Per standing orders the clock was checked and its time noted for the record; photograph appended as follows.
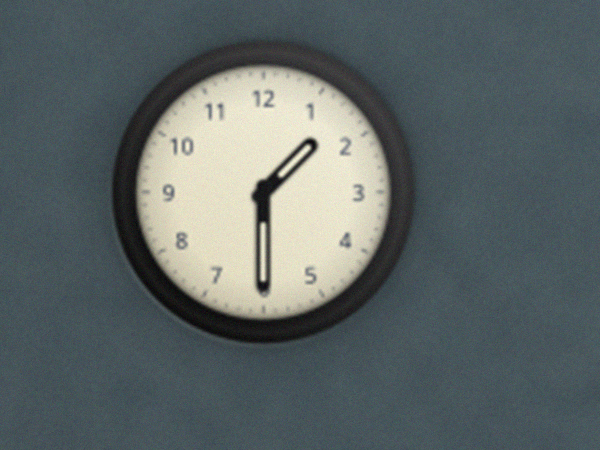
1:30
